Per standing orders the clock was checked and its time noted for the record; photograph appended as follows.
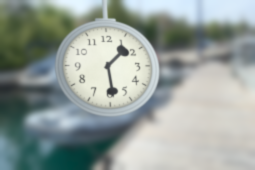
1:29
